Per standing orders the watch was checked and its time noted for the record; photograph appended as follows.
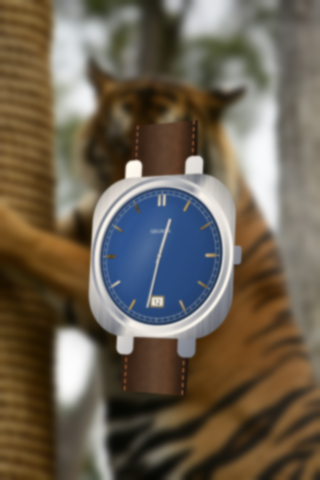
12:32
